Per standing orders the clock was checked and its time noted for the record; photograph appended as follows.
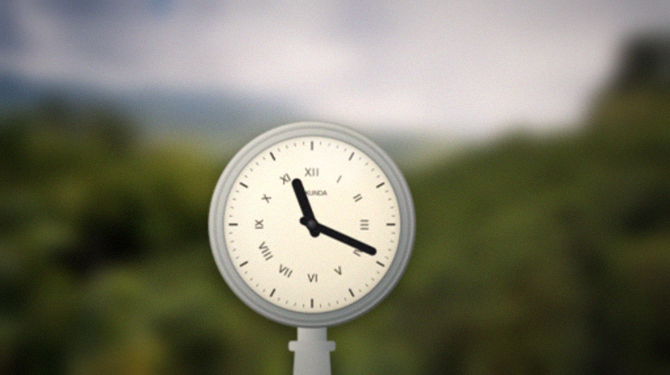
11:19
